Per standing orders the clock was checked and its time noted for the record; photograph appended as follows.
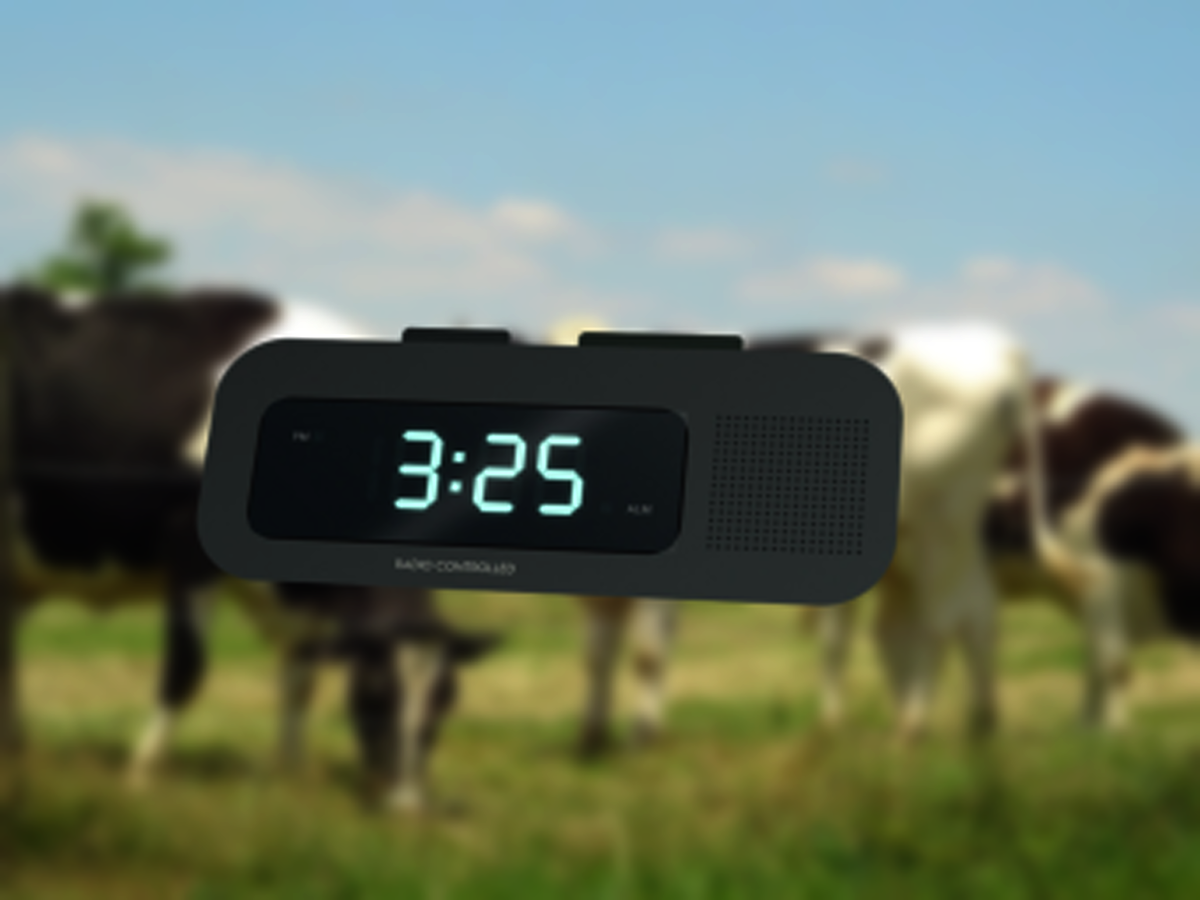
3:25
